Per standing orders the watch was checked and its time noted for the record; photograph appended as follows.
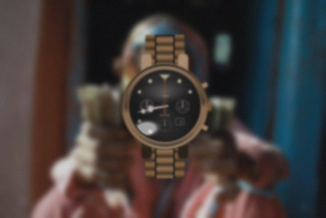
8:43
